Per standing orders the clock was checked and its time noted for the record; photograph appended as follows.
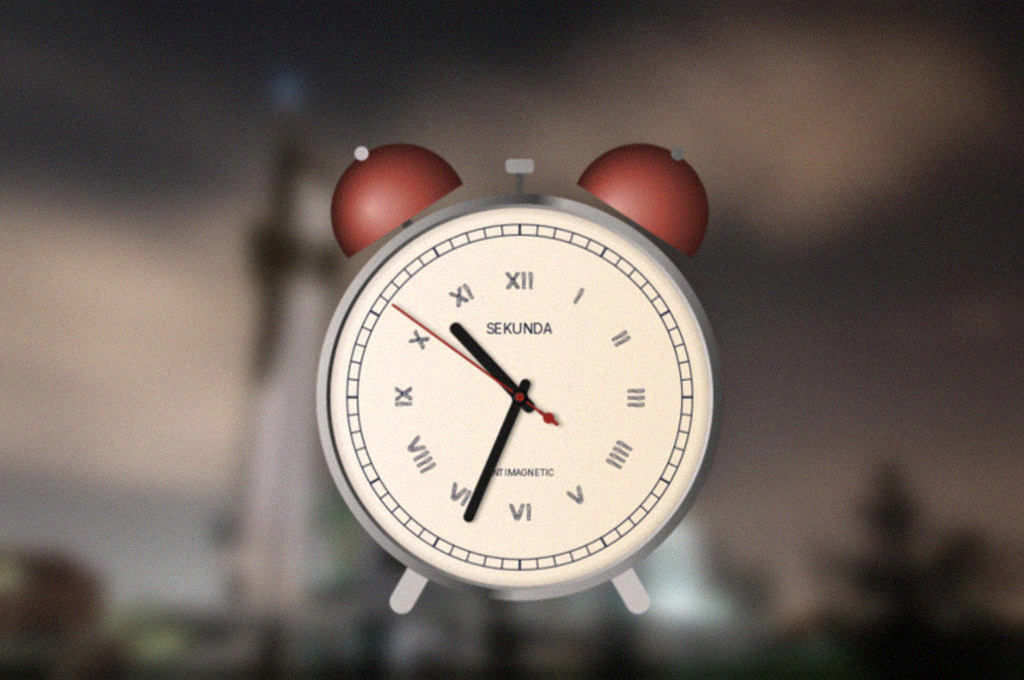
10:33:51
